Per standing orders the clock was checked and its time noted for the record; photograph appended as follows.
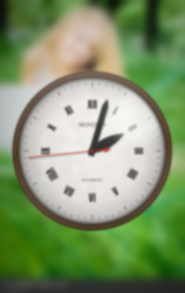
2:02:44
